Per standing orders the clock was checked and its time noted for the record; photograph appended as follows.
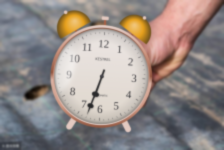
6:33
